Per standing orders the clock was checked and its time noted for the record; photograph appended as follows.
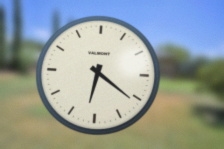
6:21
